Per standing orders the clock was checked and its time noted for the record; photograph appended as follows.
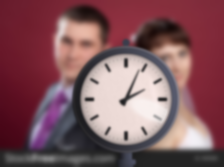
2:04
